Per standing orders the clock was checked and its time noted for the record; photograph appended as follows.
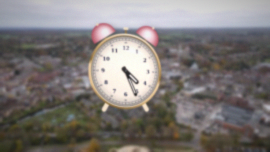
4:26
